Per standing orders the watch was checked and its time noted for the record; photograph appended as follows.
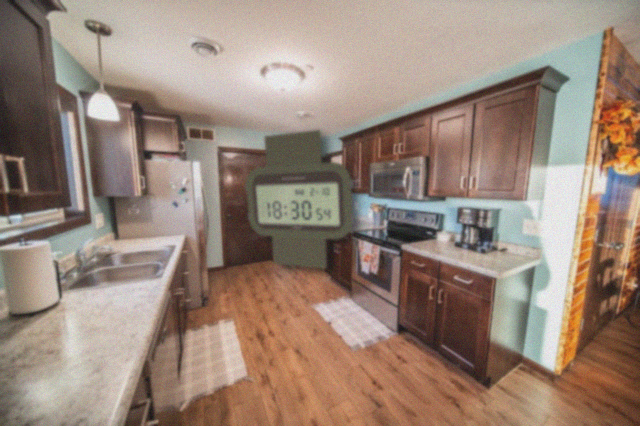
18:30
